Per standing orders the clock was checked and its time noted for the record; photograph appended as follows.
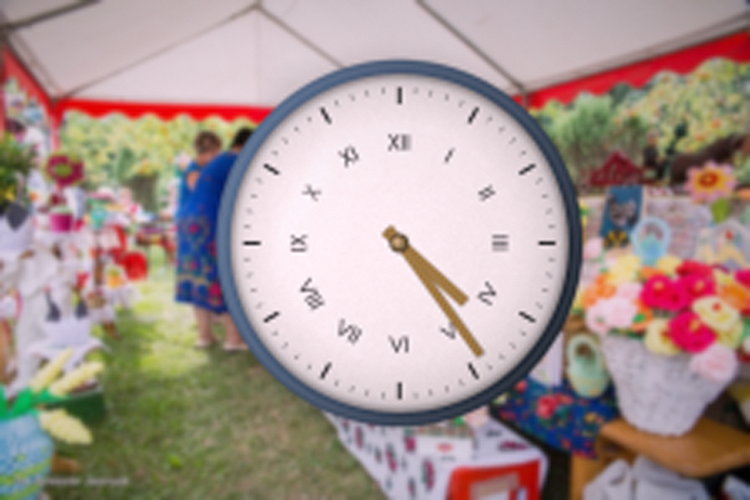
4:24
